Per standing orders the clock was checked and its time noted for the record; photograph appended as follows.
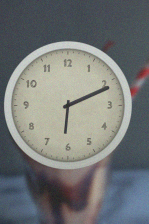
6:11
